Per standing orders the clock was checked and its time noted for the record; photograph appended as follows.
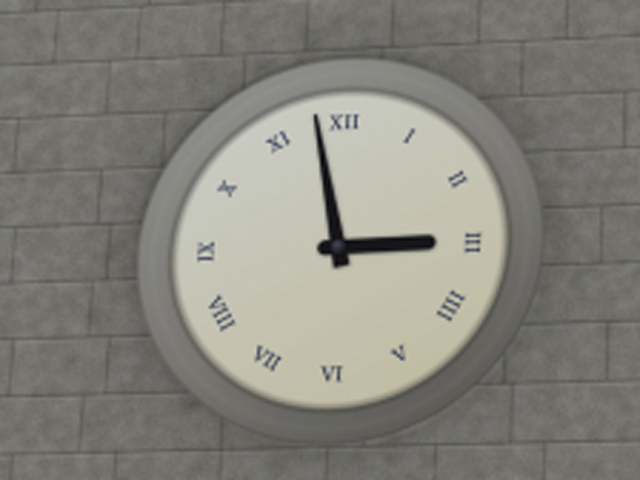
2:58
